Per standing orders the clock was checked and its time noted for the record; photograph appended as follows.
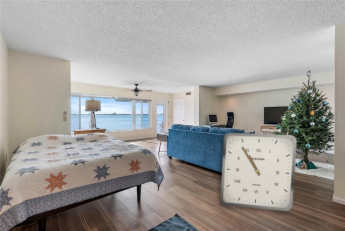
10:54
